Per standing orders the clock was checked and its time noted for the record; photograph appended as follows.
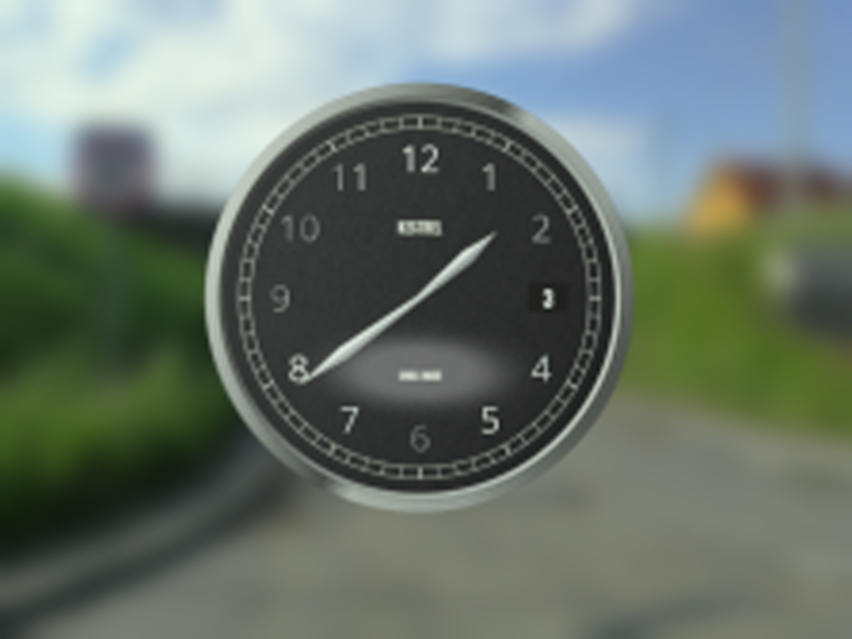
1:39
